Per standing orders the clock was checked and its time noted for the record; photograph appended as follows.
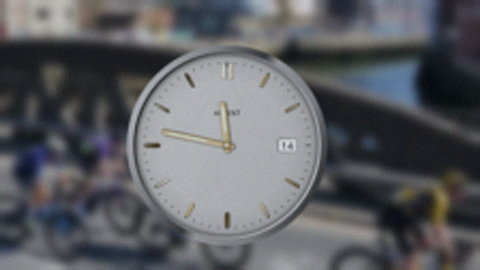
11:47
